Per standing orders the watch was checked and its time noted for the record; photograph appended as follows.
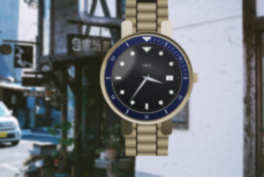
3:36
